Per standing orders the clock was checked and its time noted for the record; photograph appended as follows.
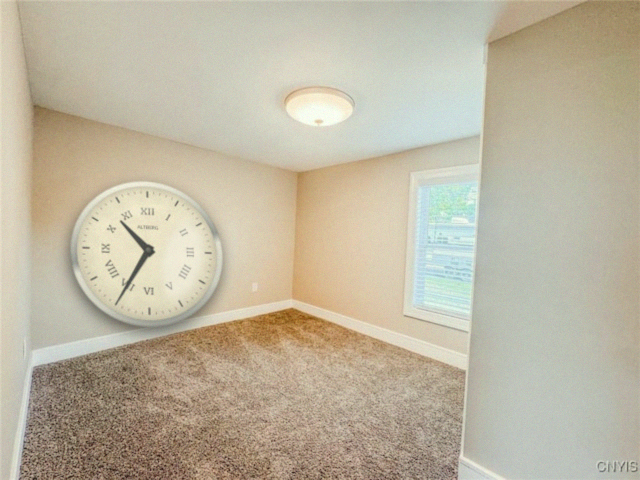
10:35
